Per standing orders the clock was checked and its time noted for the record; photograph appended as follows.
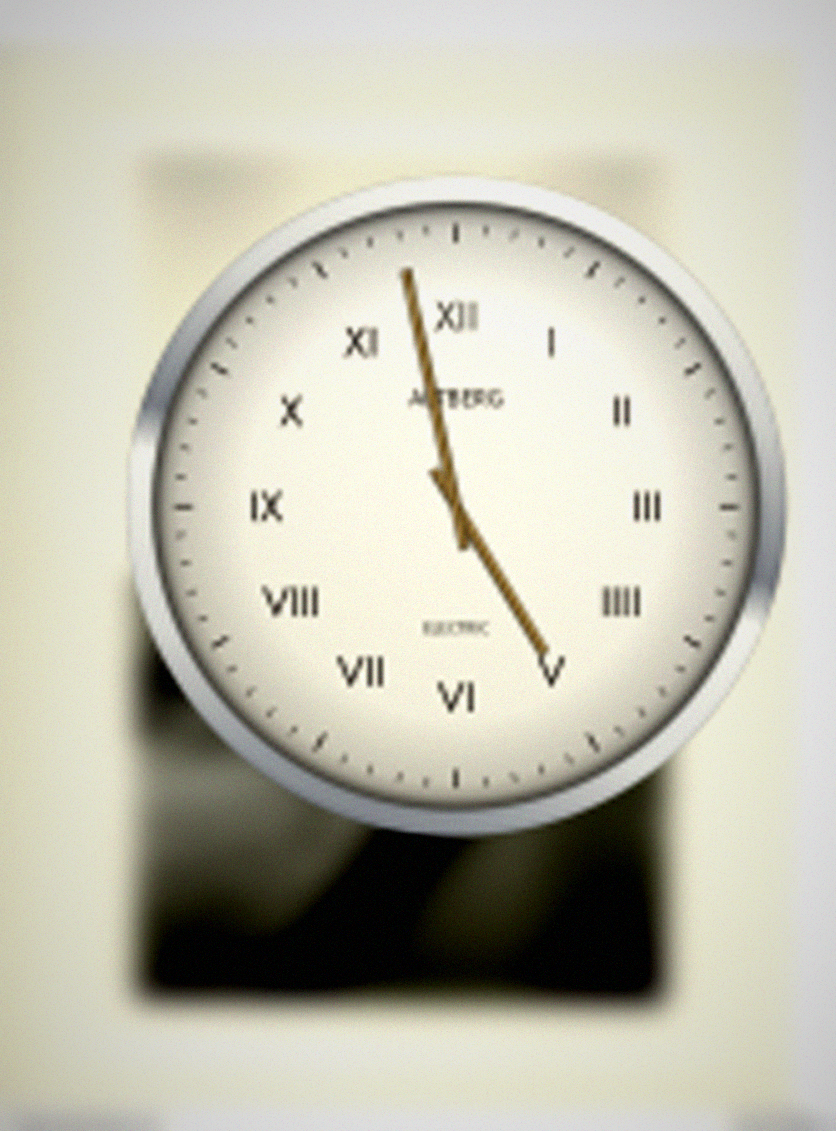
4:58
